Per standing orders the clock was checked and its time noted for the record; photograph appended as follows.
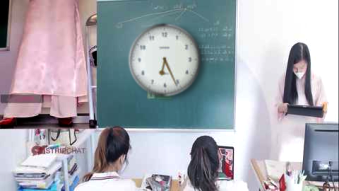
6:26
